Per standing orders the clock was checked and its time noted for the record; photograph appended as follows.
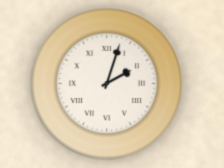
2:03
